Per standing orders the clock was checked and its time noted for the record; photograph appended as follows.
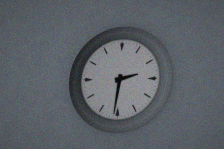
2:31
